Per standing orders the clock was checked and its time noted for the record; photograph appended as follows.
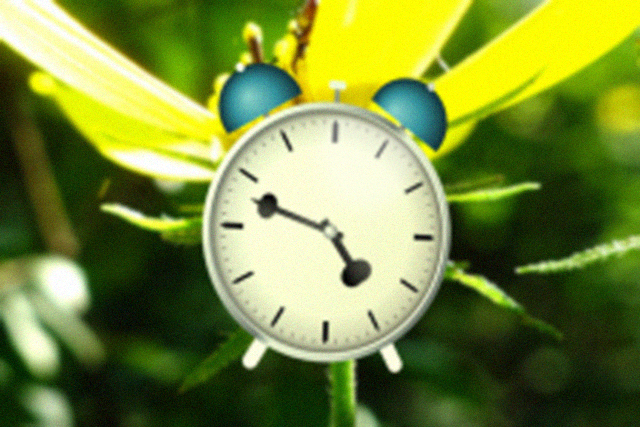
4:48
